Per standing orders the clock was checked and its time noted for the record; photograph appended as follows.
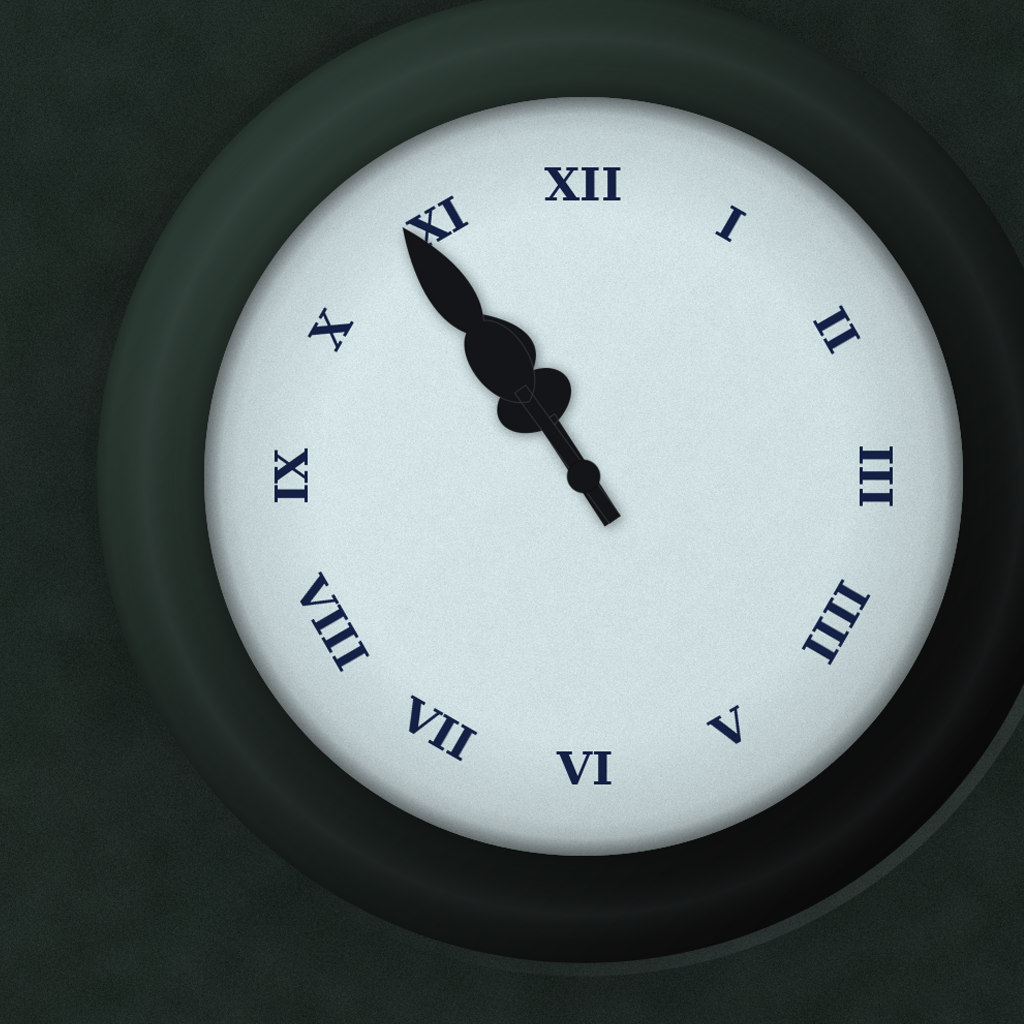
10:54
